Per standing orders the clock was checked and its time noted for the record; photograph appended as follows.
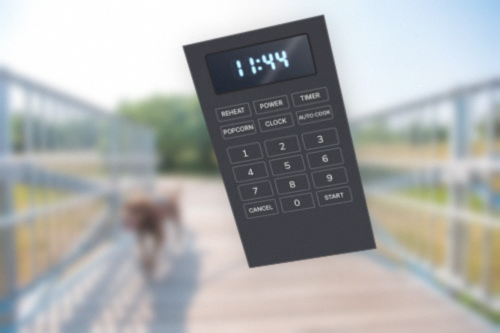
11:44
